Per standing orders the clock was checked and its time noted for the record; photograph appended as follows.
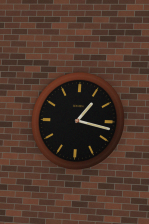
1:17
